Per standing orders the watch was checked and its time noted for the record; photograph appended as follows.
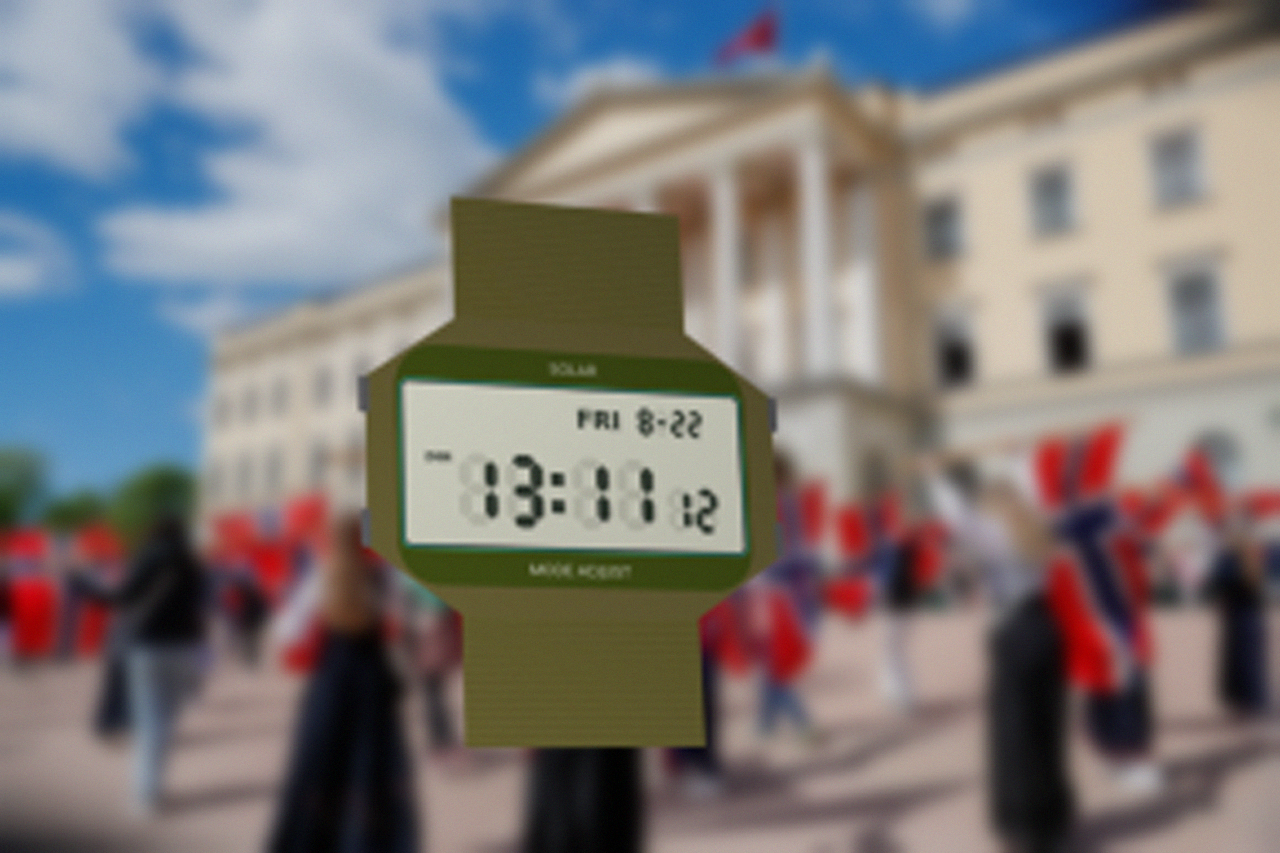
13:11:12
